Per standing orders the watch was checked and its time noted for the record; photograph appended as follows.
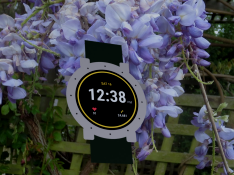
12:38
